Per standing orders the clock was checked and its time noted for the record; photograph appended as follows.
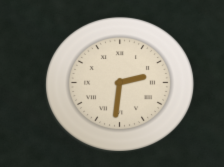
2:31
